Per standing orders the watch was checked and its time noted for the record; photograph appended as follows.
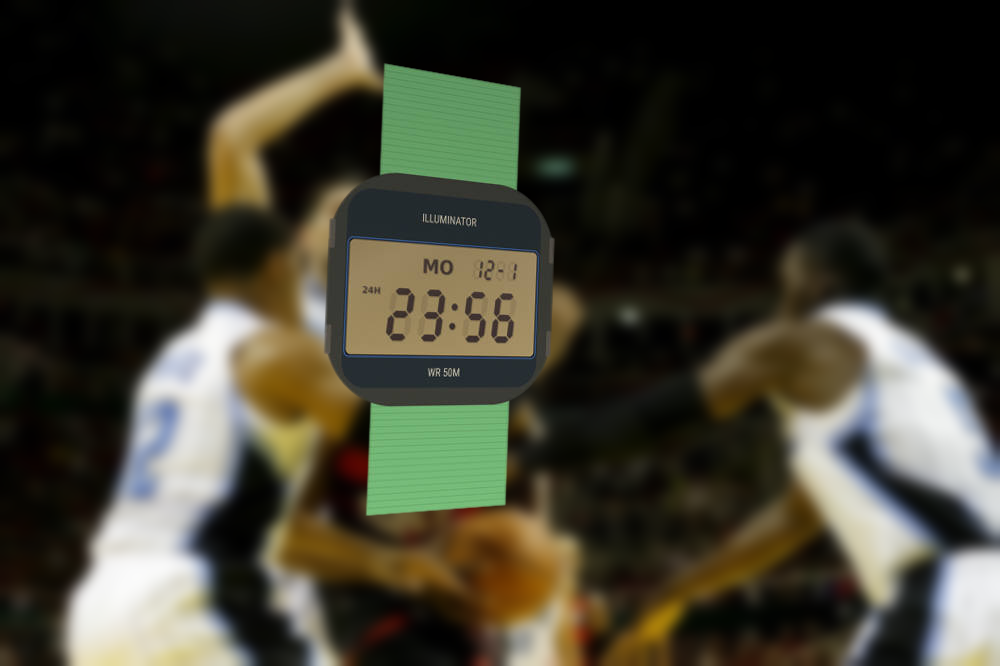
23:56
